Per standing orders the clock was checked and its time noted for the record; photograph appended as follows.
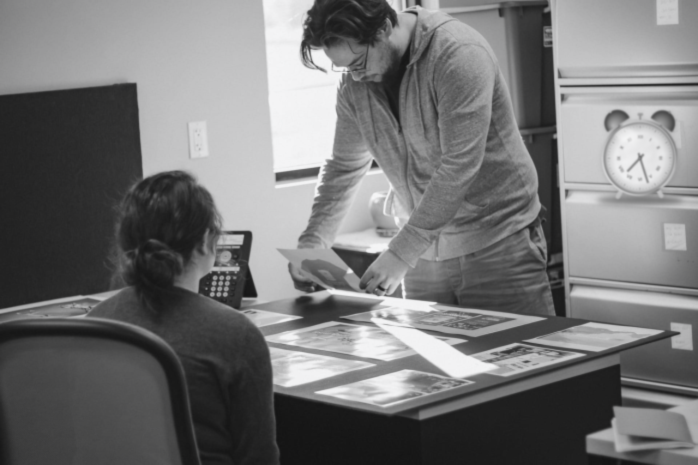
7:27
